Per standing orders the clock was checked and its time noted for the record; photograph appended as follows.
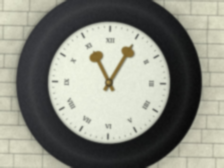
11:05
